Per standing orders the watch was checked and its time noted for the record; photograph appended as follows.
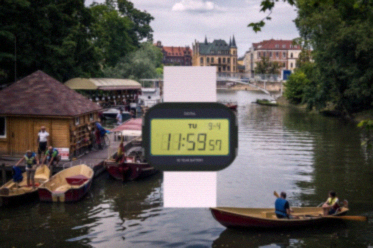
11:59:57
